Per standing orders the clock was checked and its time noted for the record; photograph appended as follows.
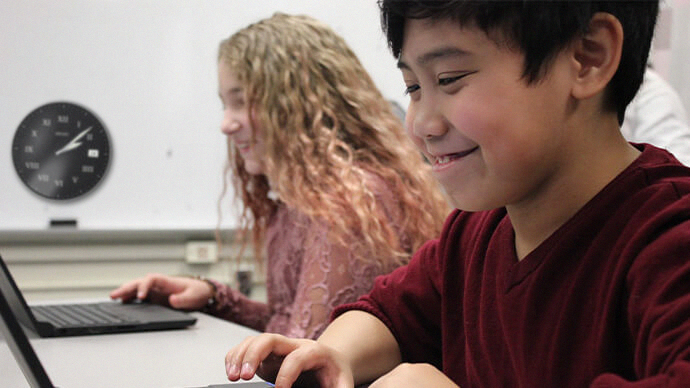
2:08
